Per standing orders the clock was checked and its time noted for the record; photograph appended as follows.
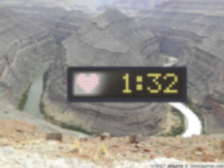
1:32
